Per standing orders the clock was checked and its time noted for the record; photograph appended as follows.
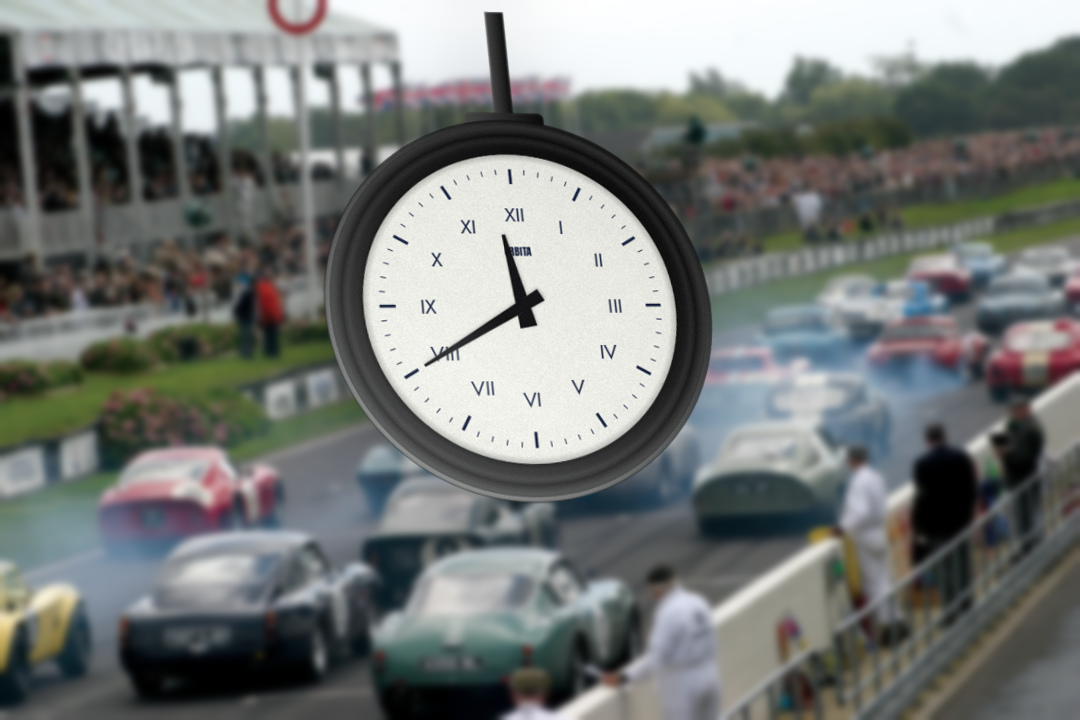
11:40
